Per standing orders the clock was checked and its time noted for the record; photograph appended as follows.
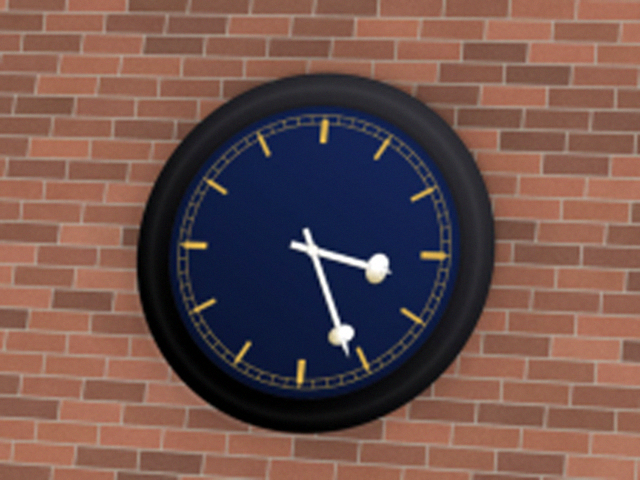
3:26
